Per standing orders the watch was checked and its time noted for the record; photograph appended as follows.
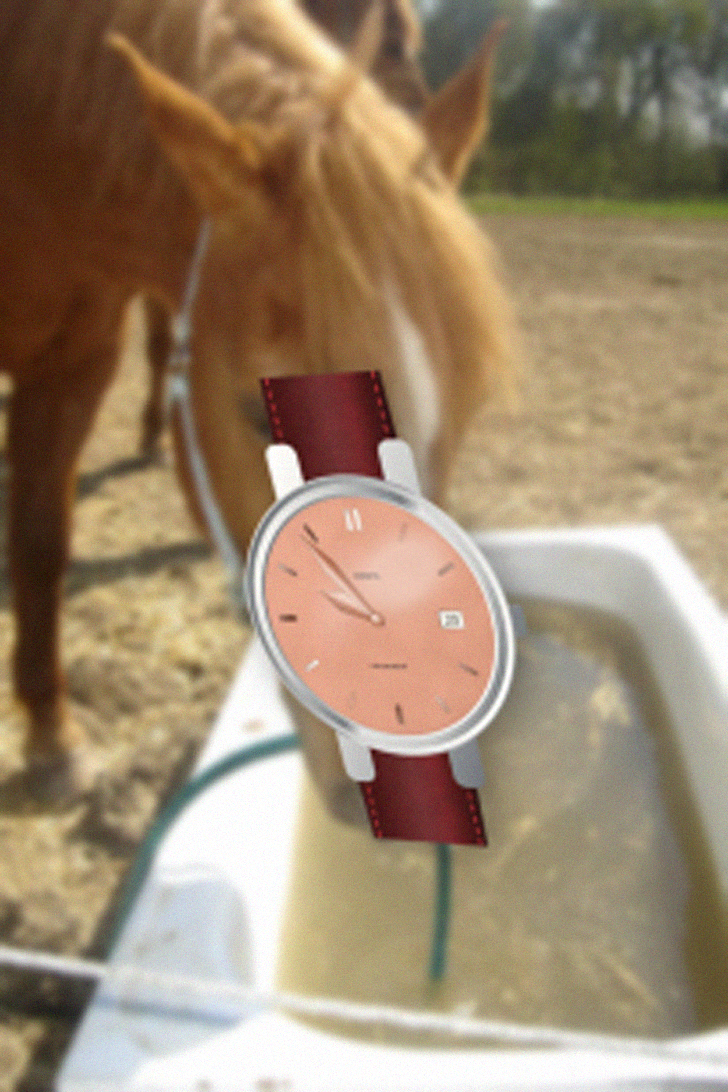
9:54
